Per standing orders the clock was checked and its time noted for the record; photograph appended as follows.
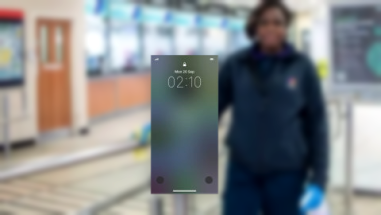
2:10
